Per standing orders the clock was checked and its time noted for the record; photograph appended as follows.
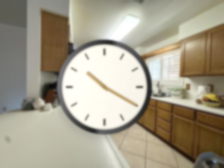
10:20
